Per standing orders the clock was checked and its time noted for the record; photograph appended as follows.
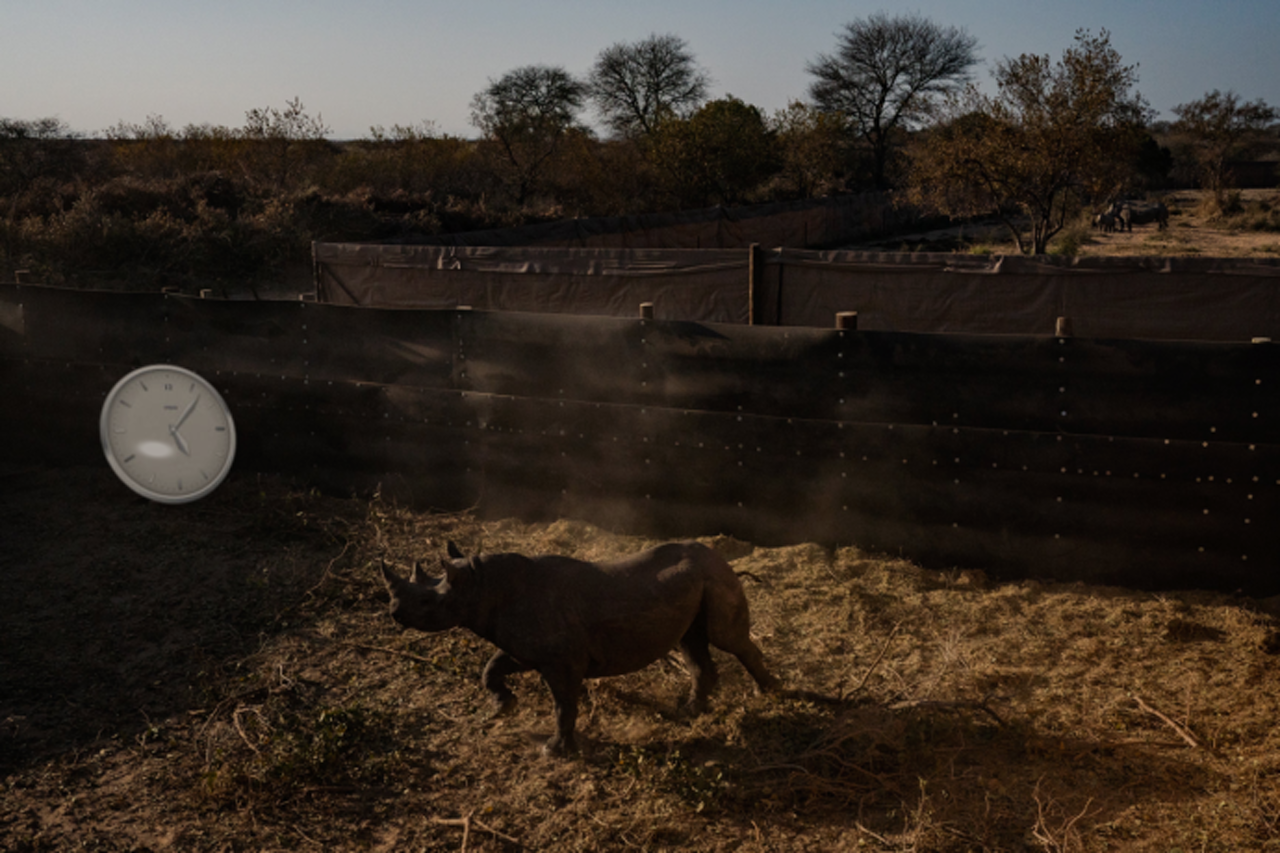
5:07
